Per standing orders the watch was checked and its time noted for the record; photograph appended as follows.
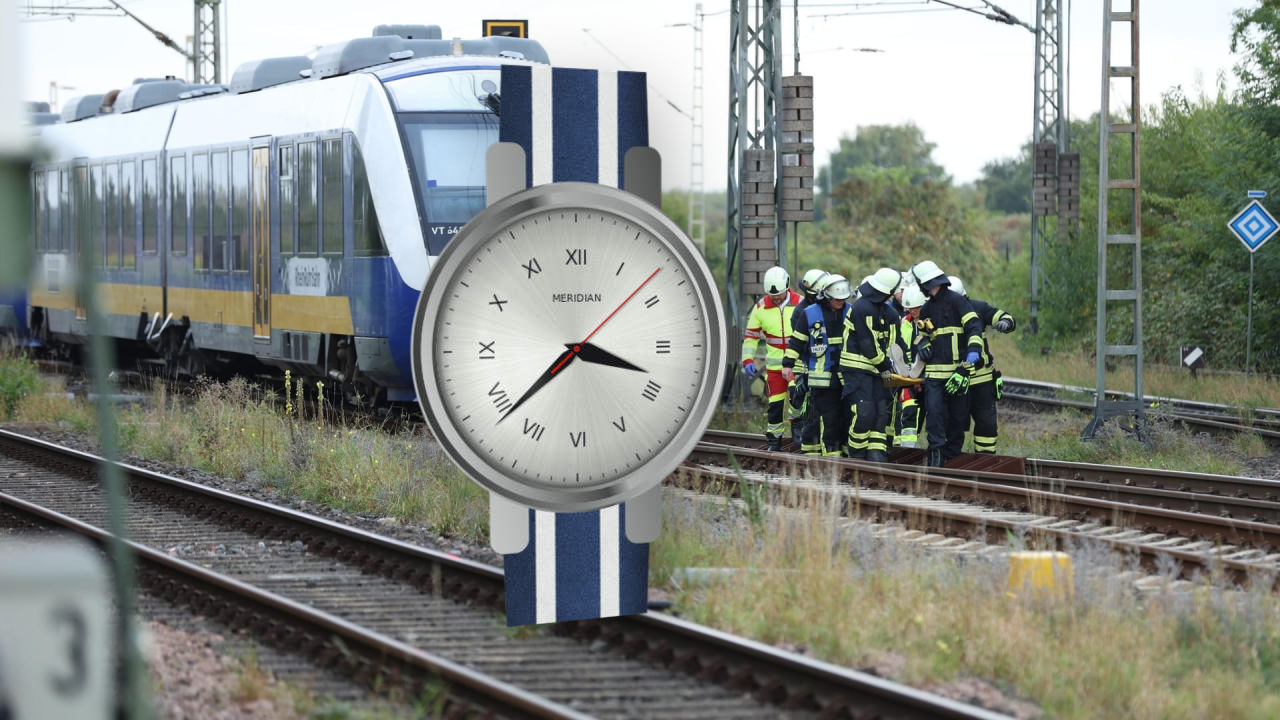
3:38:08
